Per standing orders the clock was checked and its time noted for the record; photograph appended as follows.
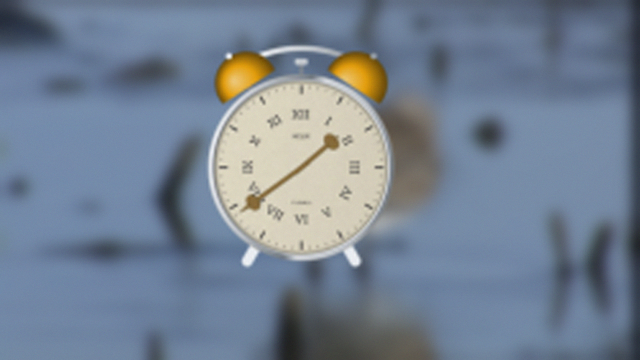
1:39
